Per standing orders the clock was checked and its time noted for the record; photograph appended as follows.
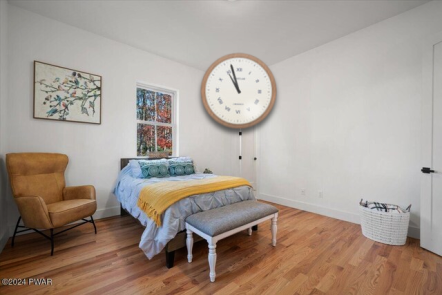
10:57
